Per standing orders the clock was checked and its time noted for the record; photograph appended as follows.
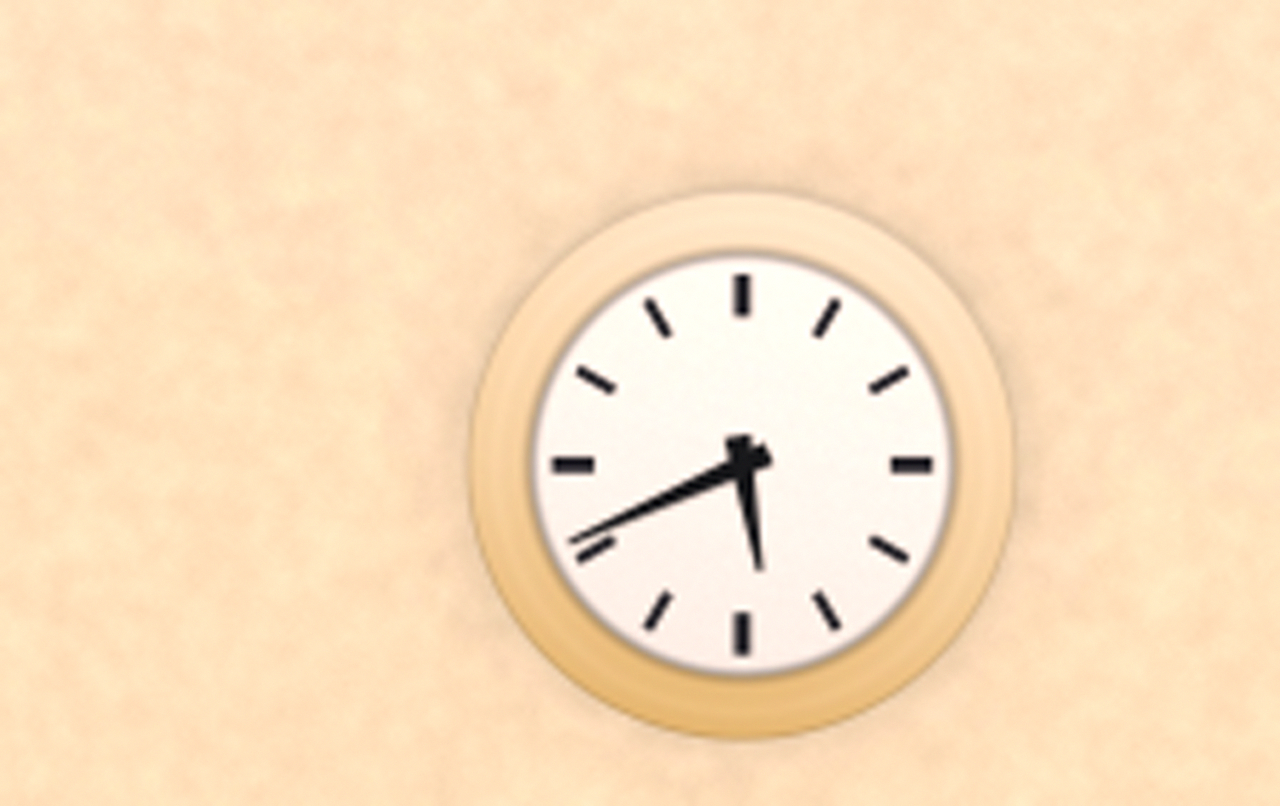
5:41
